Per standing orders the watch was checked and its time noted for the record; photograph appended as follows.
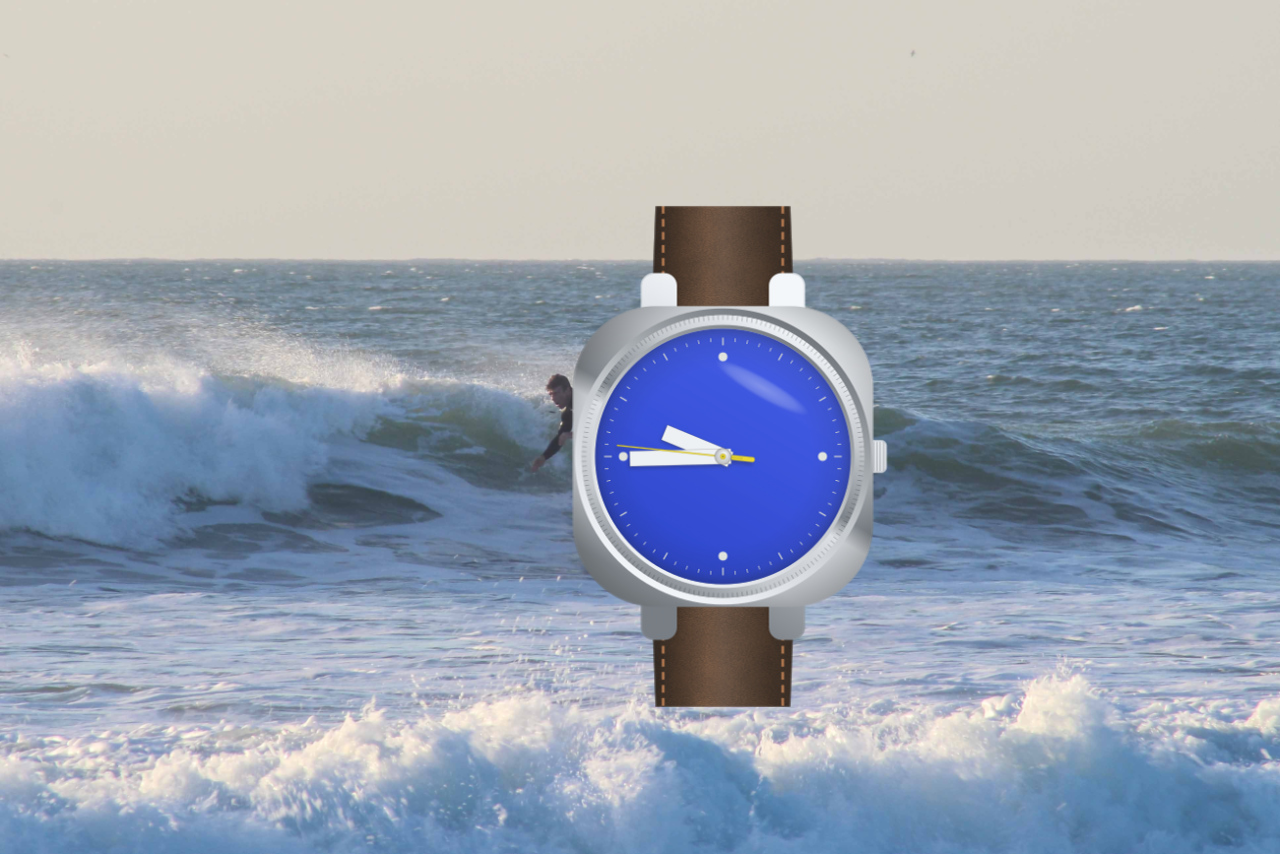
9:44:46
